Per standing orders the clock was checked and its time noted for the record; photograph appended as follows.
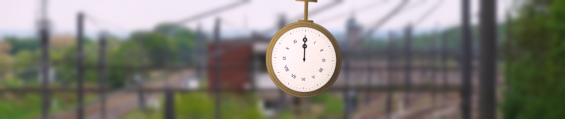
12:00
